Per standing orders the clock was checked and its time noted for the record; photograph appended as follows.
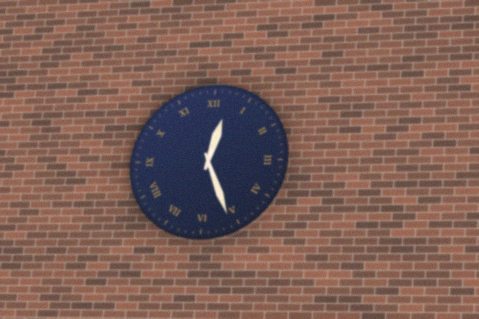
12:26
